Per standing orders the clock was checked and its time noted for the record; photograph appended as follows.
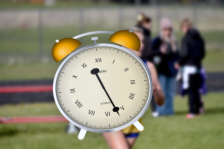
11:27
